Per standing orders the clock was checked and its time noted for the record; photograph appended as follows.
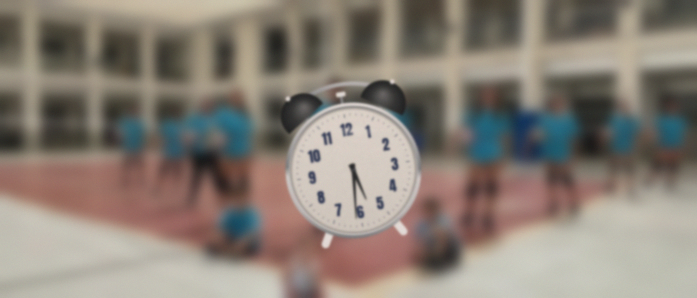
5:31
